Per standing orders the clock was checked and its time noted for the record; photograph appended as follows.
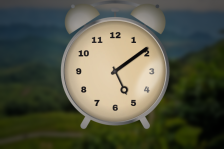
5:09
